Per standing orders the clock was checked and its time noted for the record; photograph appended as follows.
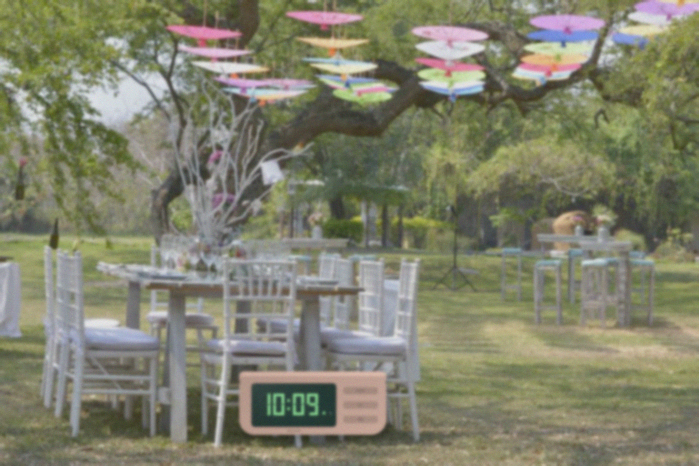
10:09
